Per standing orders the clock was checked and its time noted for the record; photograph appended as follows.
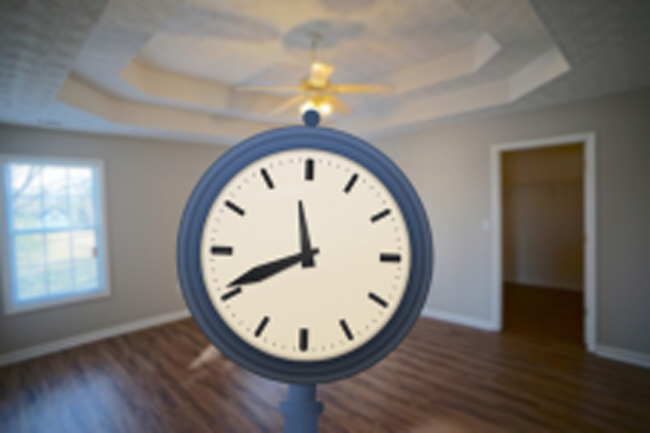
11:41
